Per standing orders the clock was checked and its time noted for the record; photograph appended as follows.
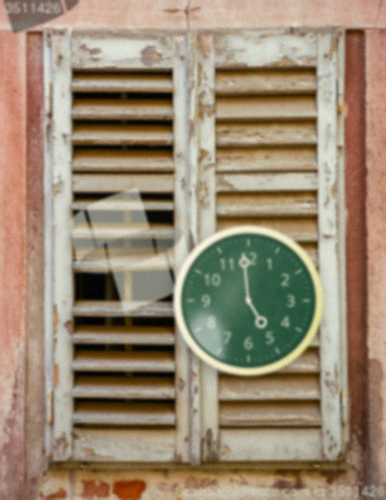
4:59
